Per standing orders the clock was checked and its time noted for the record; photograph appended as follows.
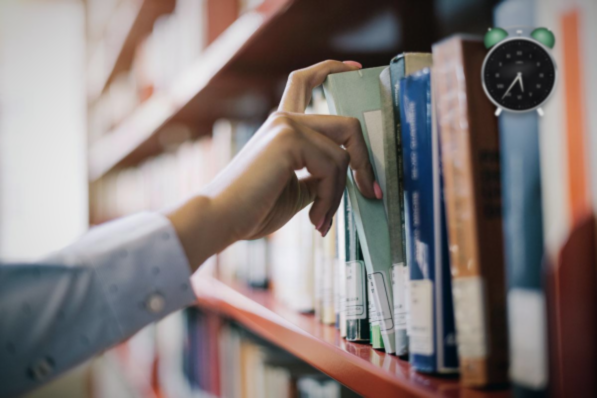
5:36
